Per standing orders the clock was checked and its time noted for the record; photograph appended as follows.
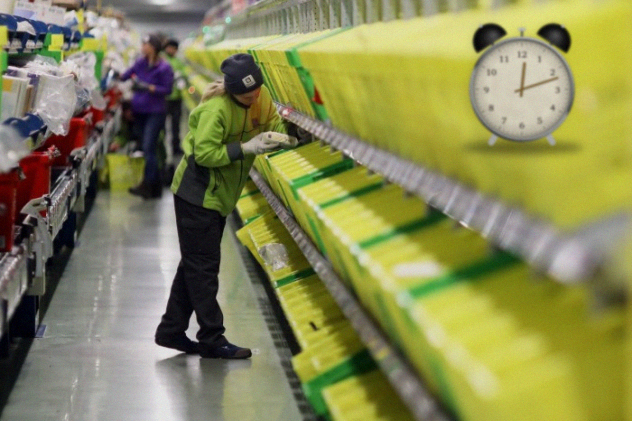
12:12
